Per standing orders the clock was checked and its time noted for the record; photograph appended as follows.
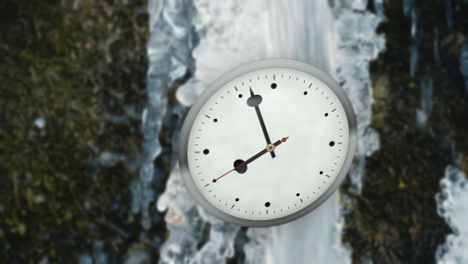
7:56:40
